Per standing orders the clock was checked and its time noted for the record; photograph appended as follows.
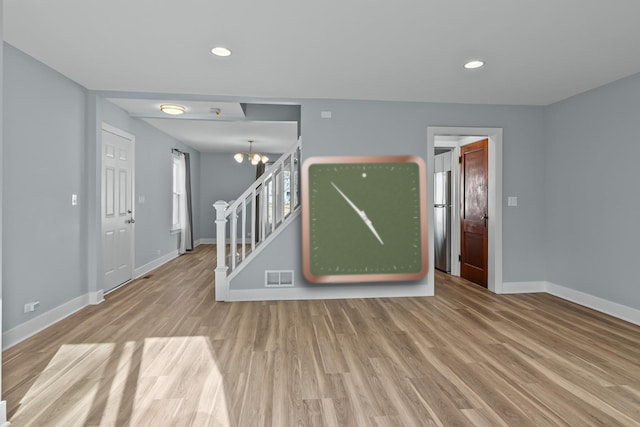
4:53
